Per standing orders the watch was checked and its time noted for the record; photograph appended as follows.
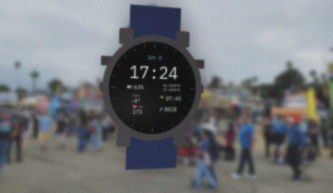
17:24
